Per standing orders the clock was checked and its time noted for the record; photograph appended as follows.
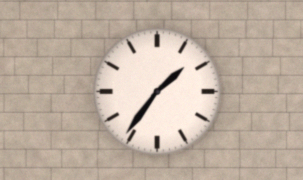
1:36
